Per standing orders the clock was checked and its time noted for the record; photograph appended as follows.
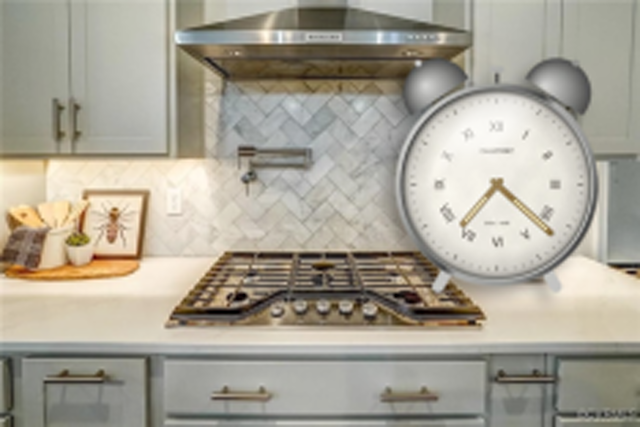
7:22
